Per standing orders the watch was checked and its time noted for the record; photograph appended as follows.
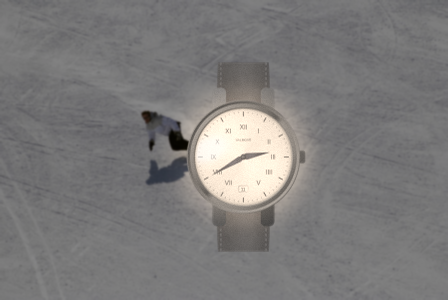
2:40
